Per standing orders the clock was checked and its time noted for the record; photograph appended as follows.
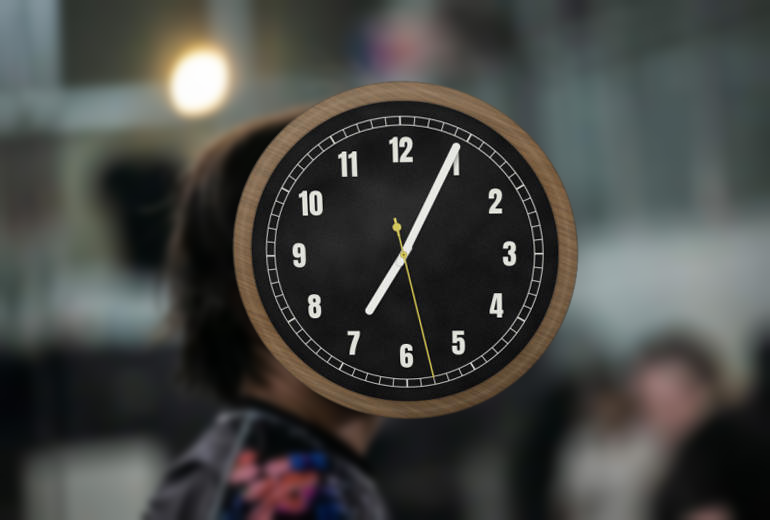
7:04:28
